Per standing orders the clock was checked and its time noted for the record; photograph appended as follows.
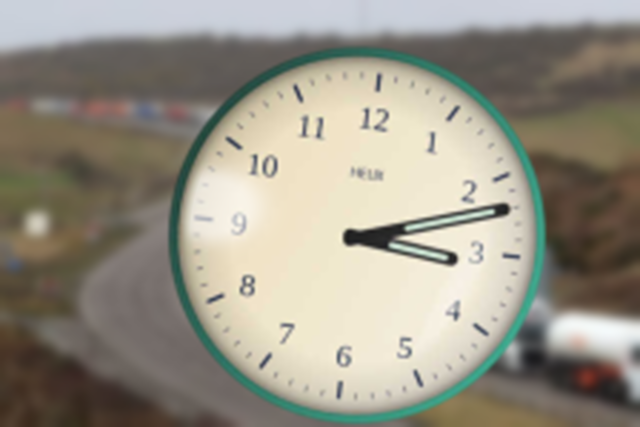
3:12
